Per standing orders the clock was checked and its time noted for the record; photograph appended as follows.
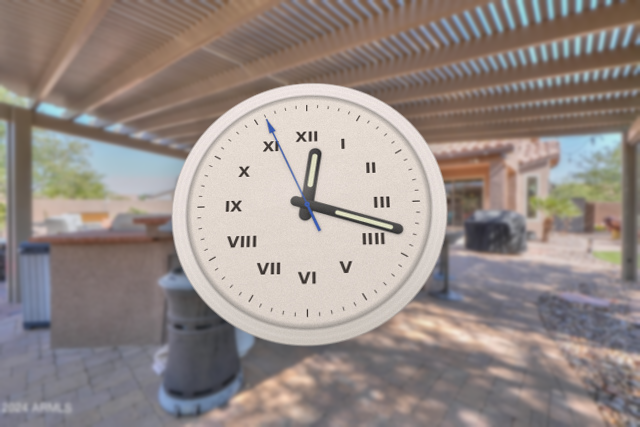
12:17:56
